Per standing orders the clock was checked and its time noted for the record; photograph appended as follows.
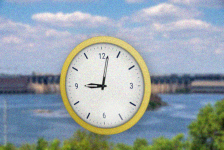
9:02
